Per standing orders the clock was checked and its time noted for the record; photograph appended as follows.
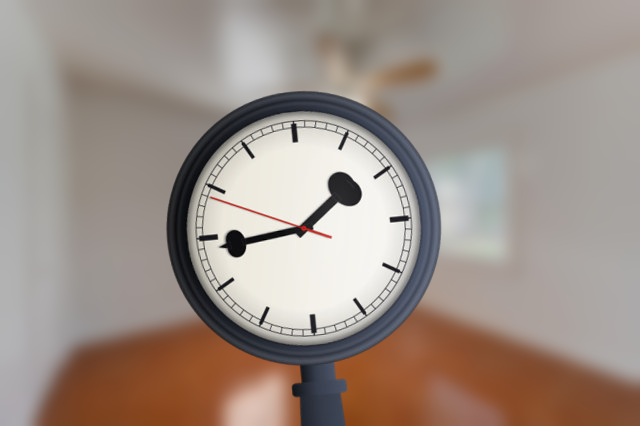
1:43:49
